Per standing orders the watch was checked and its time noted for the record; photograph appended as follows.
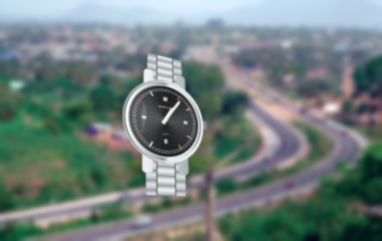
1:06
